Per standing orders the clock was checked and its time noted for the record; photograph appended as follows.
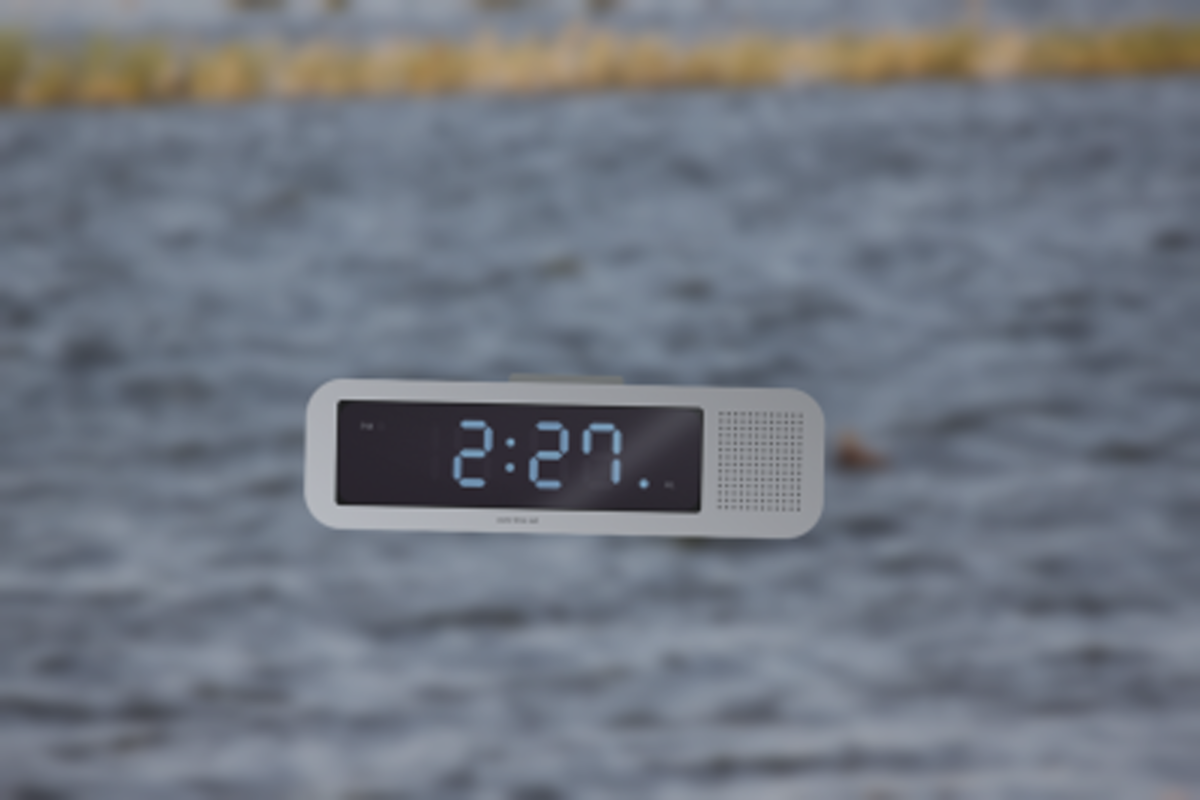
2:27
